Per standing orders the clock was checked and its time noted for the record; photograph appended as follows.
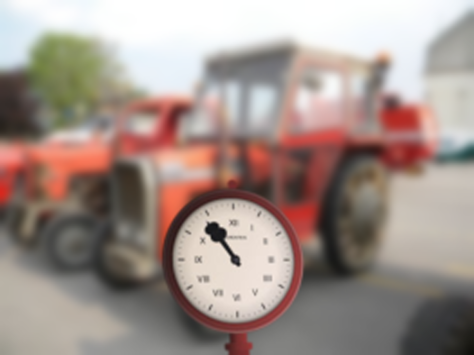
10:54
